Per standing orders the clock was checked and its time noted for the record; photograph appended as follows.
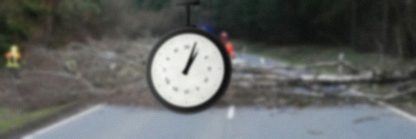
1:03
